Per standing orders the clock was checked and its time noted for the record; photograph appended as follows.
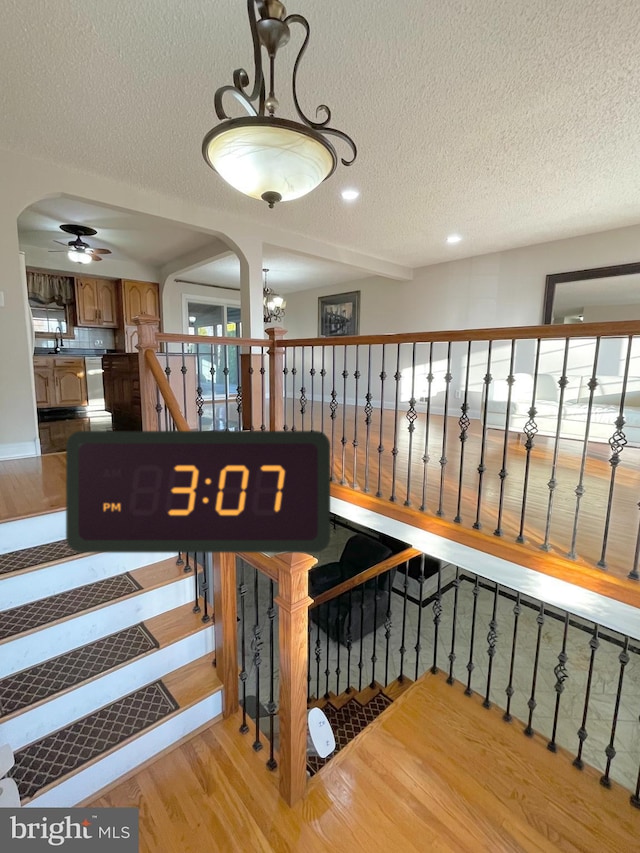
3:07
